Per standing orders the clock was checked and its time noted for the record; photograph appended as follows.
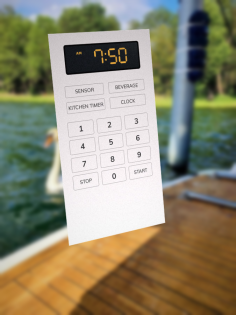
7:50
